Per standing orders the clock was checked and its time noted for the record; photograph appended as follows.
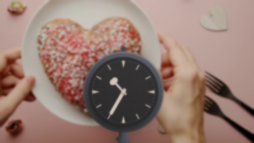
10:35
